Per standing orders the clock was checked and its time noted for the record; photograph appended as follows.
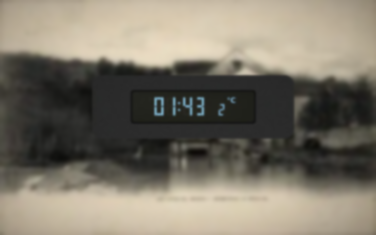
1:43
